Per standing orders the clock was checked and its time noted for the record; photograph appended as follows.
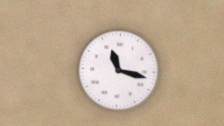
11:17
